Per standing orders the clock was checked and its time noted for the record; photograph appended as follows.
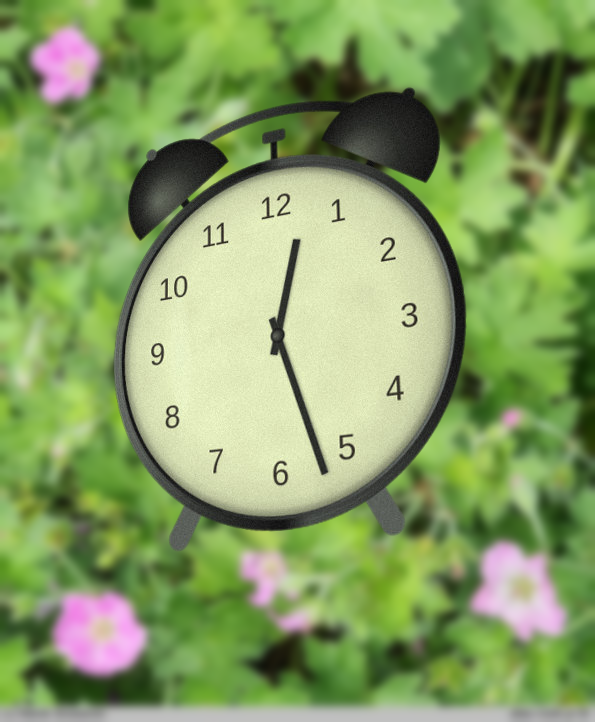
12:27
